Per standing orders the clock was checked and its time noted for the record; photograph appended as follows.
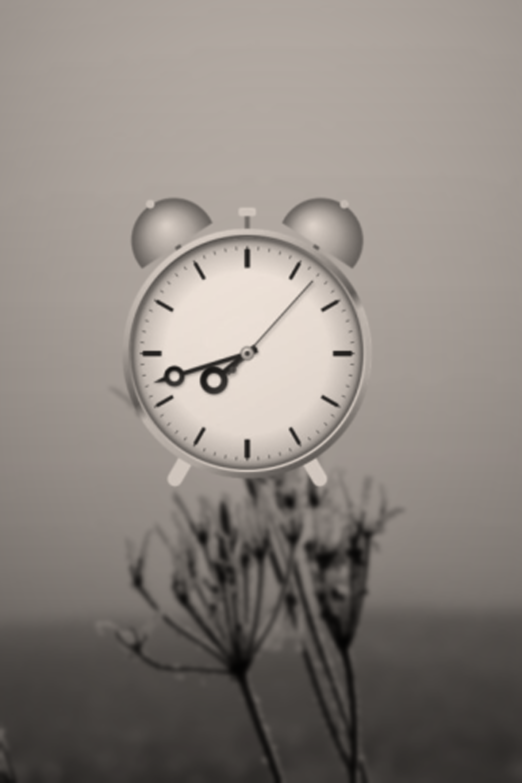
7:42:07
